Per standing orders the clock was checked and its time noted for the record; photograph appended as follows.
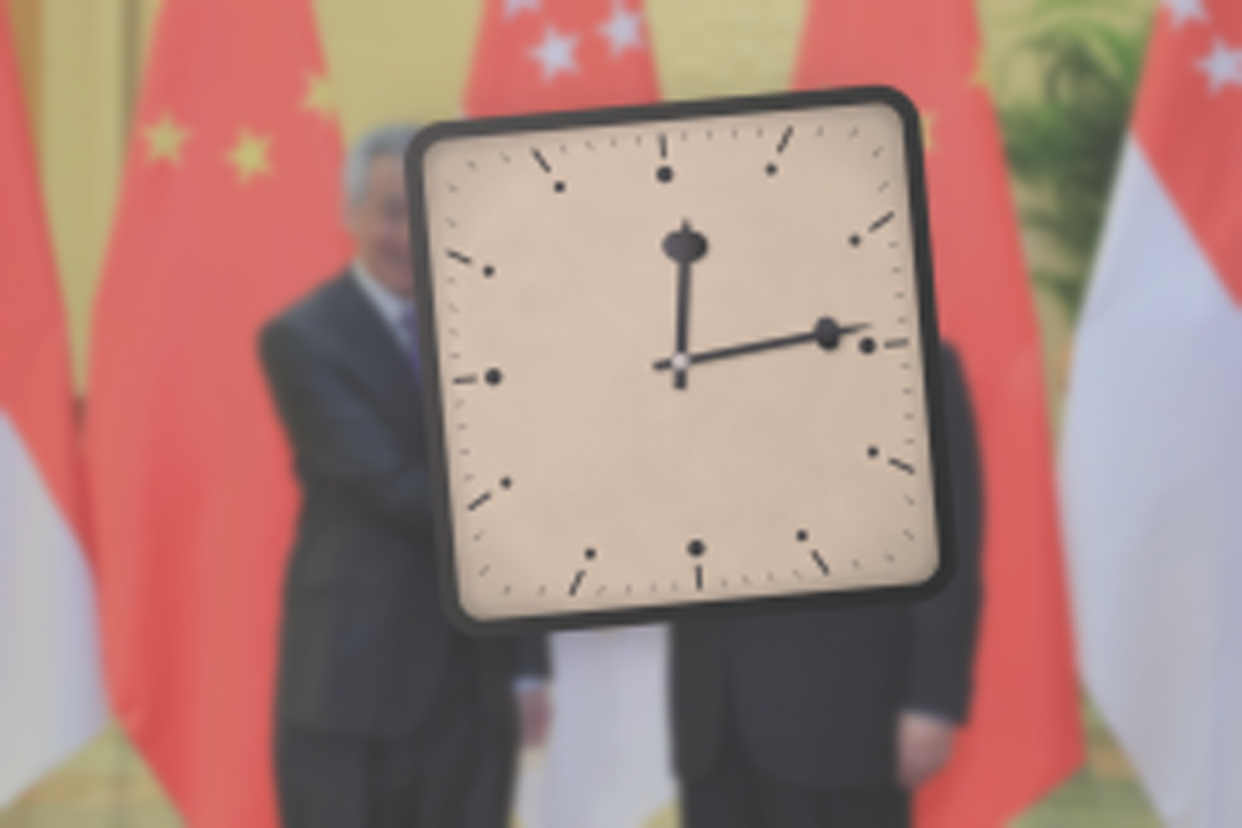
12:14
